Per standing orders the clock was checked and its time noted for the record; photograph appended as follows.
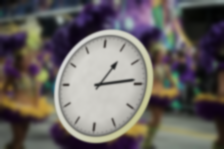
1:14
